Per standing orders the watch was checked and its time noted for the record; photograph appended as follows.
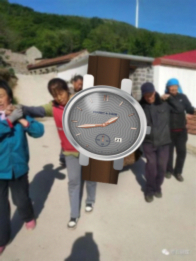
1:43
